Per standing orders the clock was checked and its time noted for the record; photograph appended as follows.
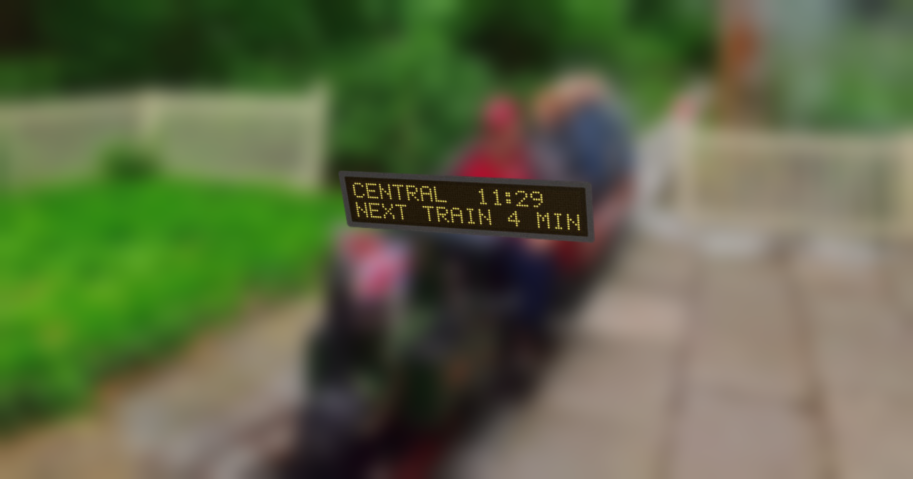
11:29
